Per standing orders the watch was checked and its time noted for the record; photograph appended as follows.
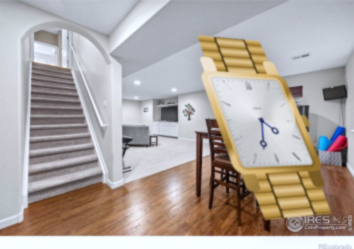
4:33
